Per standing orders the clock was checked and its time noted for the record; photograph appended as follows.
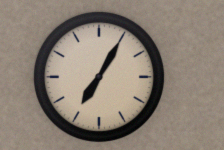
7:05
